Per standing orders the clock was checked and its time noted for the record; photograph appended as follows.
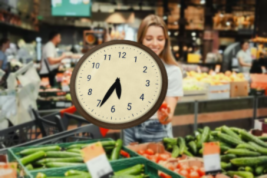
5:34
